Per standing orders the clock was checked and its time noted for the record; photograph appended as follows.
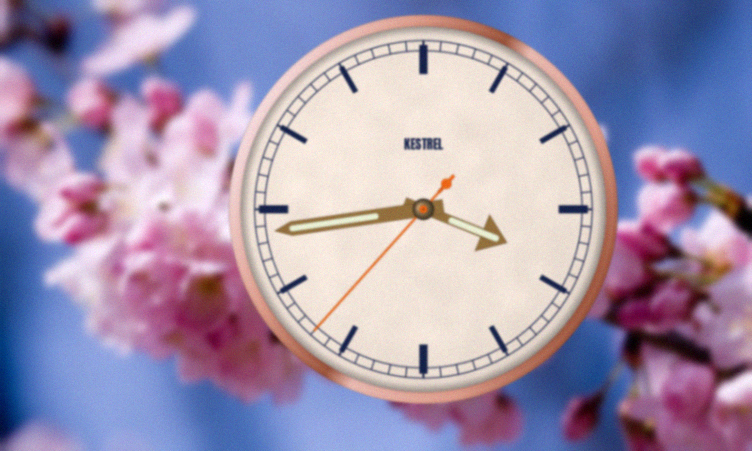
3:43:37
